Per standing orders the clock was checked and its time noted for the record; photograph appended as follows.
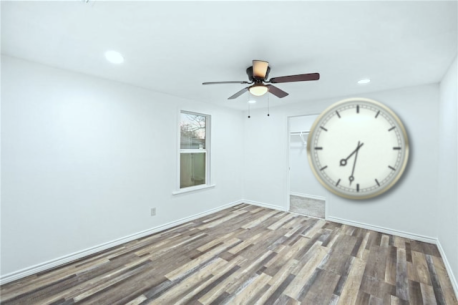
7:32
